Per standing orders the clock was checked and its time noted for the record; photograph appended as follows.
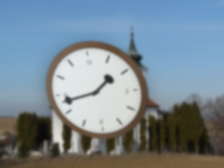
1:43
